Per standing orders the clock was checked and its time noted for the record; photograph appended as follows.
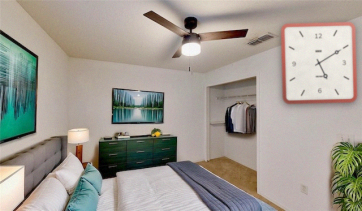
5:10
